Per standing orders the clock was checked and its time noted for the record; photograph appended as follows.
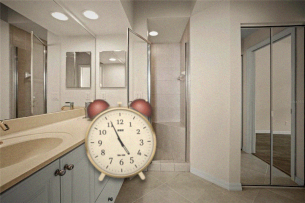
4:56
